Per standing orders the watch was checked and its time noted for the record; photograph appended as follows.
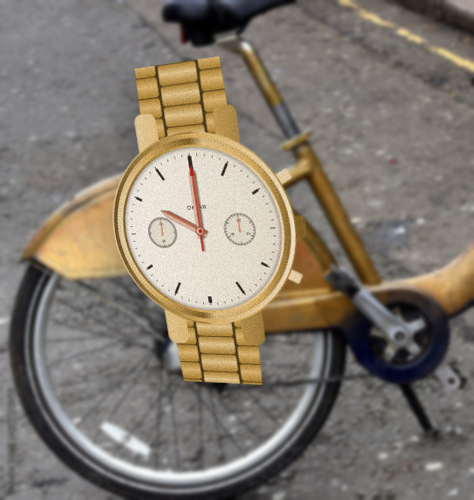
10:00
